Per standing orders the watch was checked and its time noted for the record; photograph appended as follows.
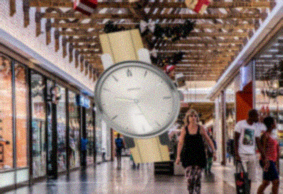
9:27
